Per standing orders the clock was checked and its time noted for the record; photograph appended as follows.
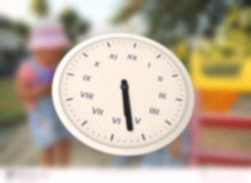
5:27
